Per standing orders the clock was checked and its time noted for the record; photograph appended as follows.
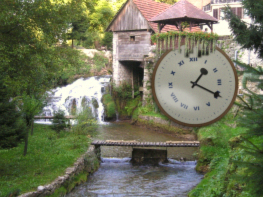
1:20
